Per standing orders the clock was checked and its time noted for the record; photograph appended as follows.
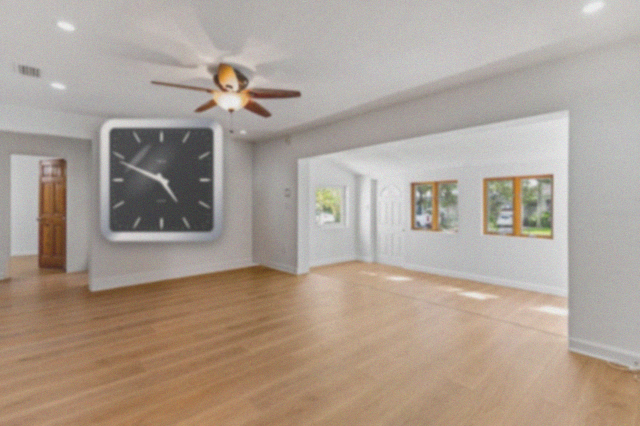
4:49
